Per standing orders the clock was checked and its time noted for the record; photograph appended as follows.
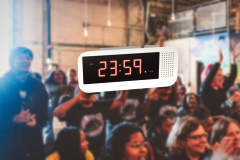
23:59
